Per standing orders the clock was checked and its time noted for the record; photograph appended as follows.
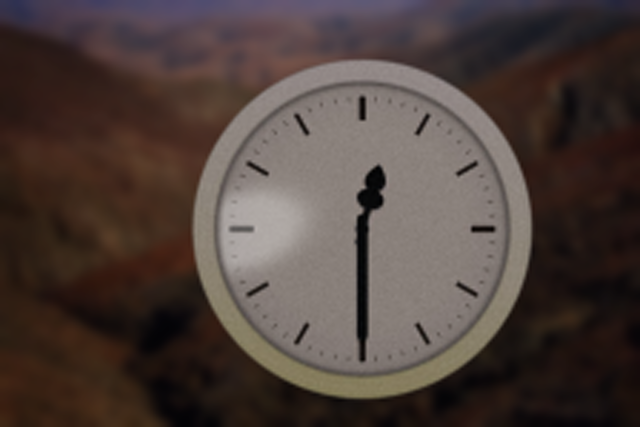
12:30
